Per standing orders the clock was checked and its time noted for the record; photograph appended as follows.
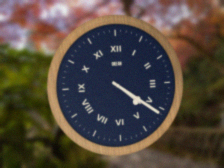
4:21
